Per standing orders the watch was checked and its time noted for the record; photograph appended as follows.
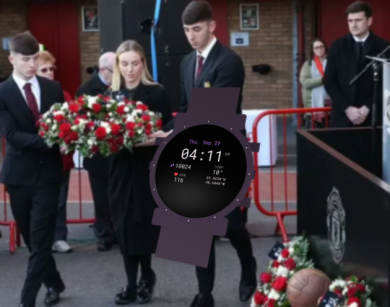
4:11
